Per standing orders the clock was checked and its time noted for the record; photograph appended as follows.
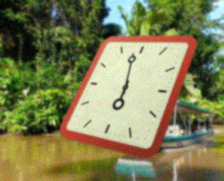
5:58
